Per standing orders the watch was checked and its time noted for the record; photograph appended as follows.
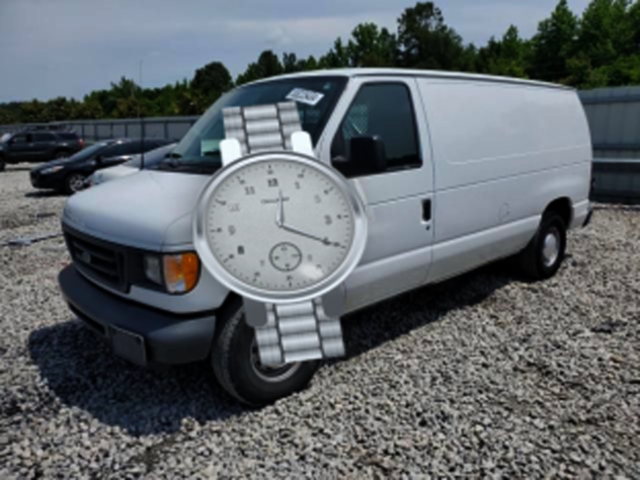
12:20
